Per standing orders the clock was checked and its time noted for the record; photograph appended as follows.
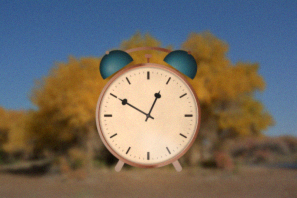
12:50
